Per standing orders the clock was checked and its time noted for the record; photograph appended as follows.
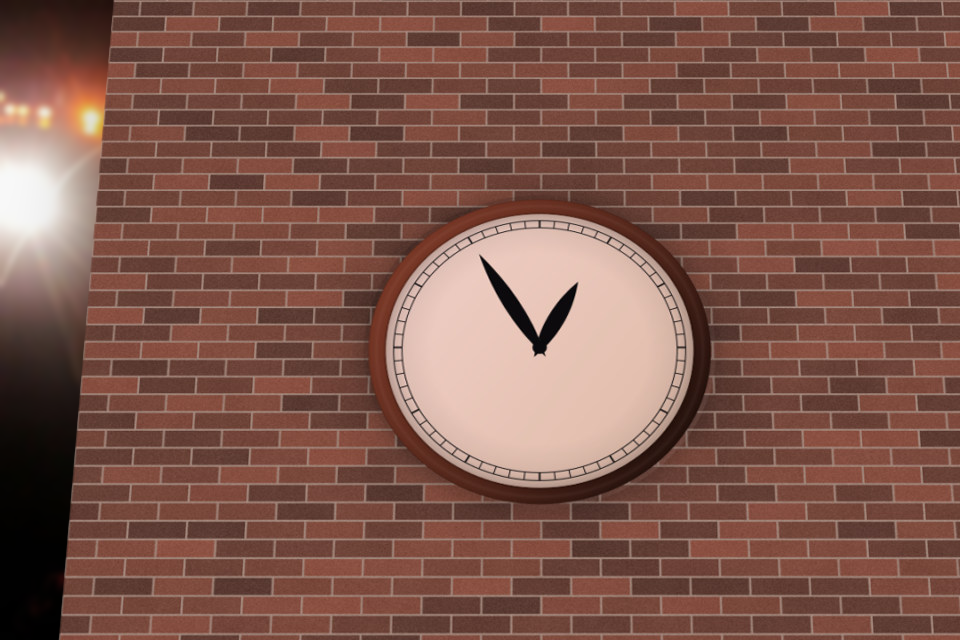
12:55
